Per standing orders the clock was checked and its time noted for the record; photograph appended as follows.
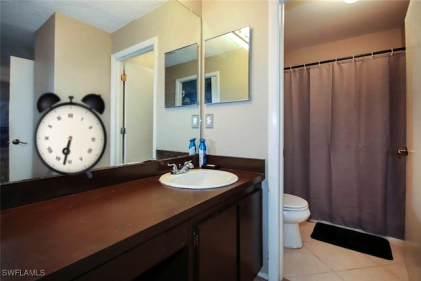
6:32
